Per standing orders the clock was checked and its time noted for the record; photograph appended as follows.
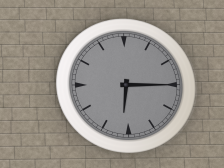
6:15
